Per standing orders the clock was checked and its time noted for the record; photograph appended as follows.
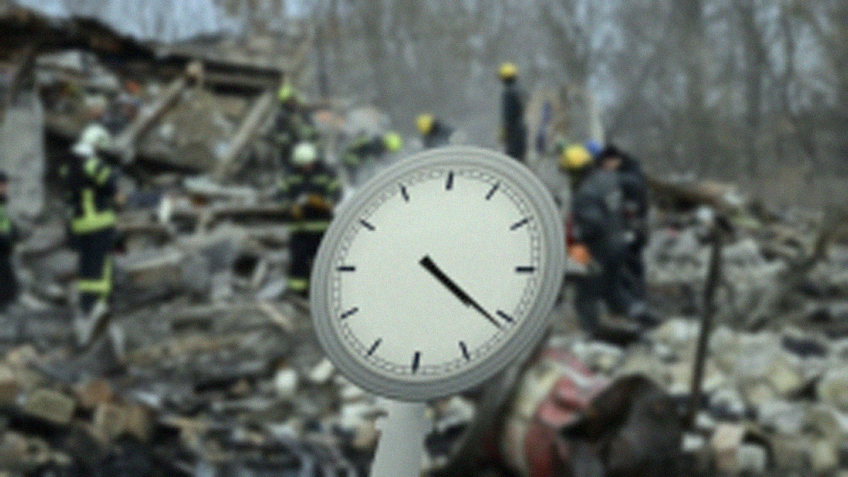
4:21
